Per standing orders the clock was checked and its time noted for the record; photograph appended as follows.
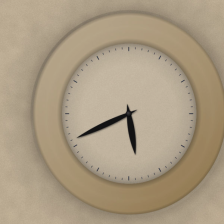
5:41
